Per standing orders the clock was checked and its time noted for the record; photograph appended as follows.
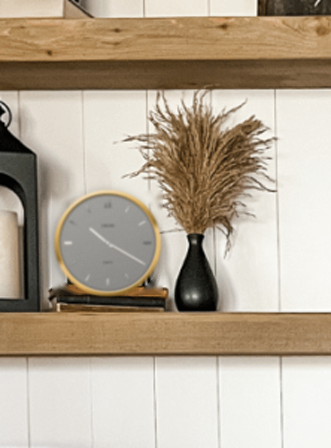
10:20
